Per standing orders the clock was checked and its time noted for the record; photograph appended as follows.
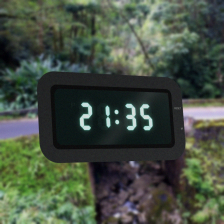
21:35
